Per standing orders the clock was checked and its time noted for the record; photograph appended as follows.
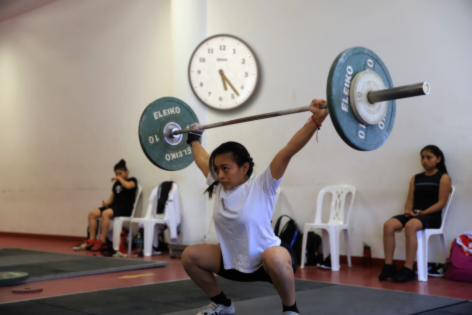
5:23
